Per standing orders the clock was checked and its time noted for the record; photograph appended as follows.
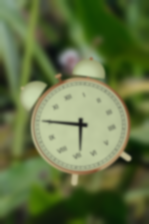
6:50
